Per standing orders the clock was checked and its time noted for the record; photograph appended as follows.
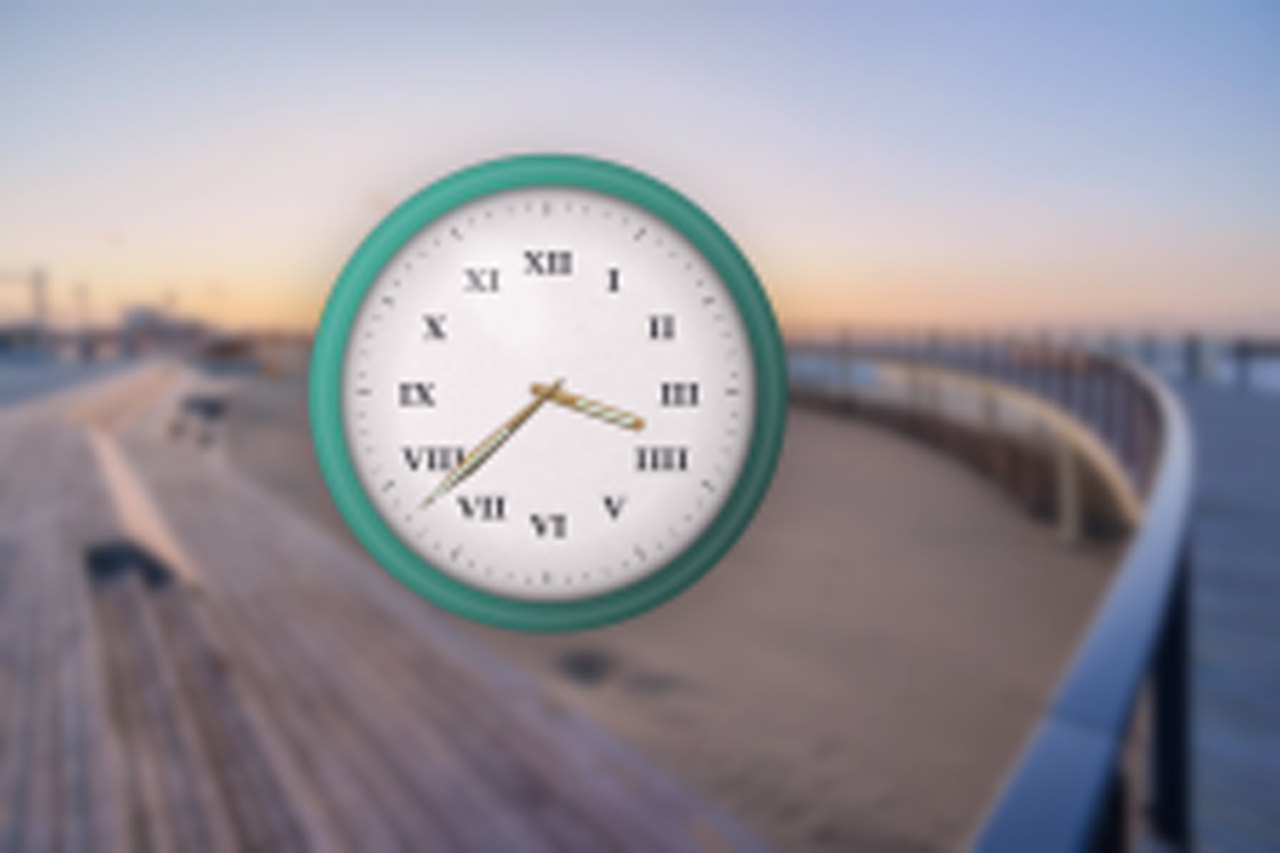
3:38
